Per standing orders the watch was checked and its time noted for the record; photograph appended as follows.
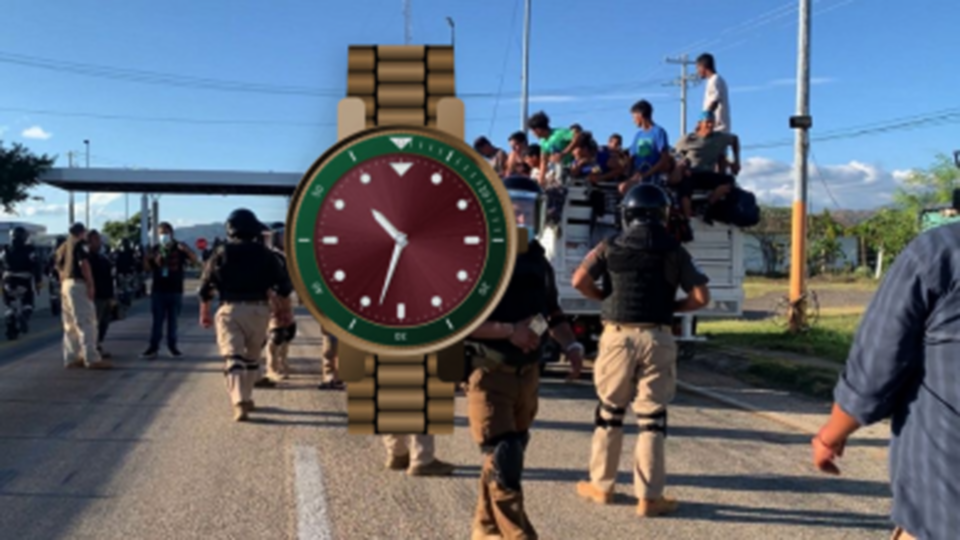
10:33
